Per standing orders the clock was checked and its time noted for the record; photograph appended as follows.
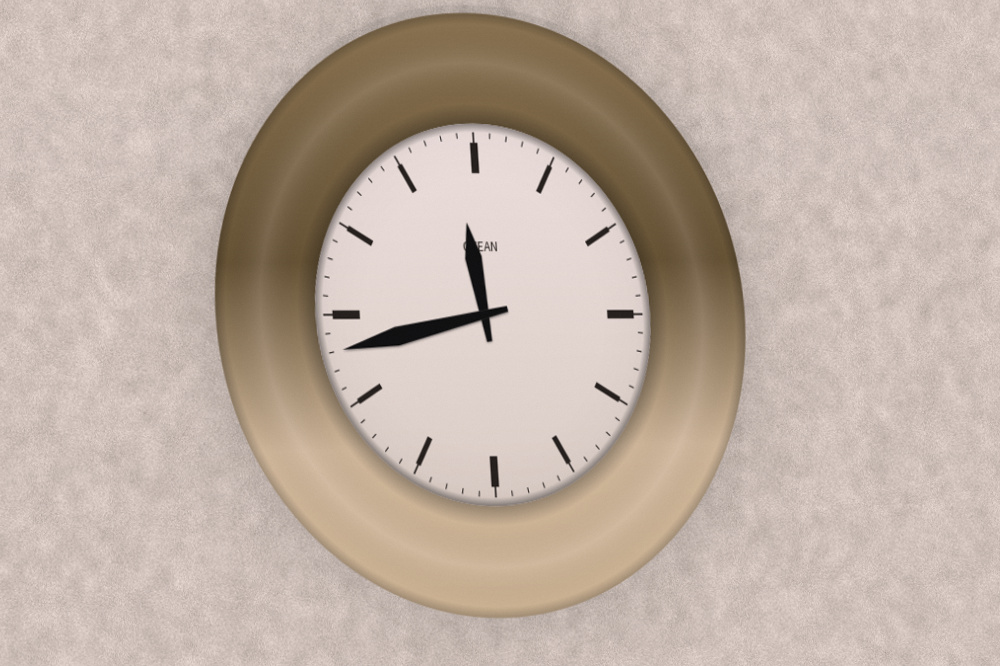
11:43
